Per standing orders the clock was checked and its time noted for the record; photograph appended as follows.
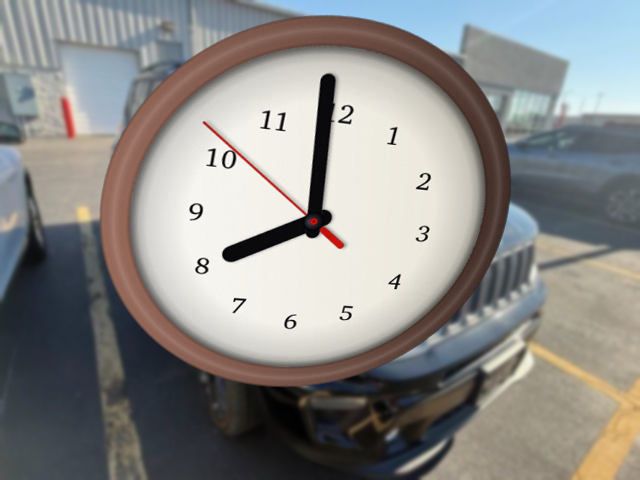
7:58:51
